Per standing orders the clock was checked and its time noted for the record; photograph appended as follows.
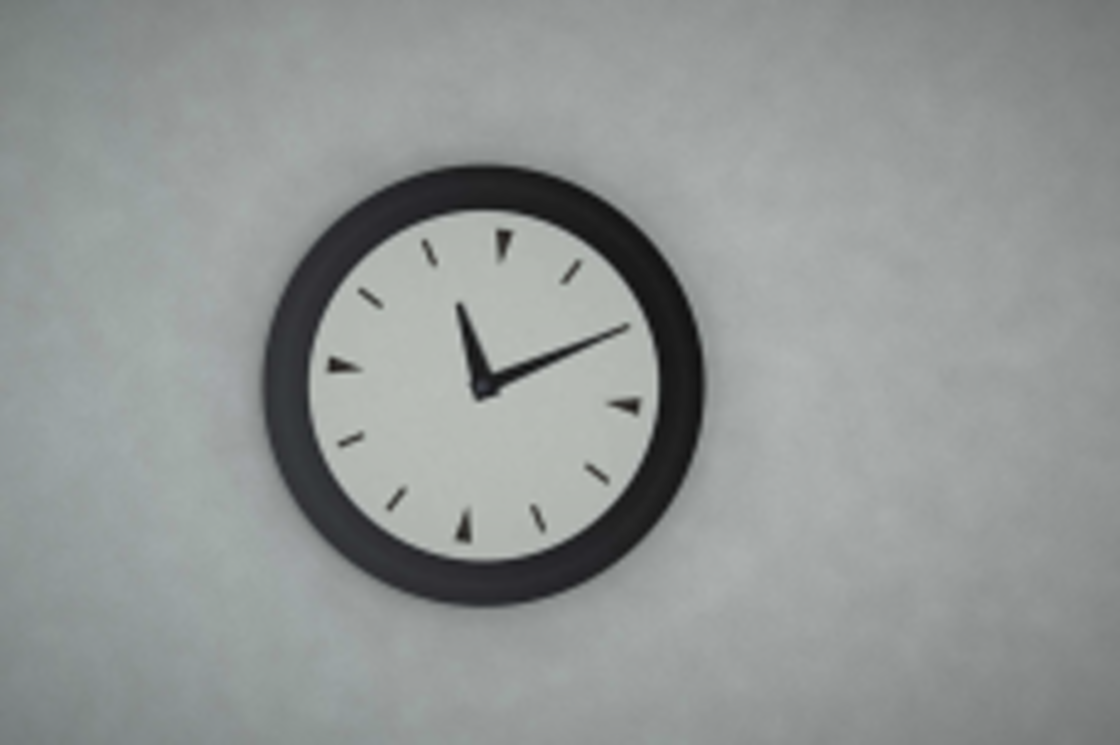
11:10
